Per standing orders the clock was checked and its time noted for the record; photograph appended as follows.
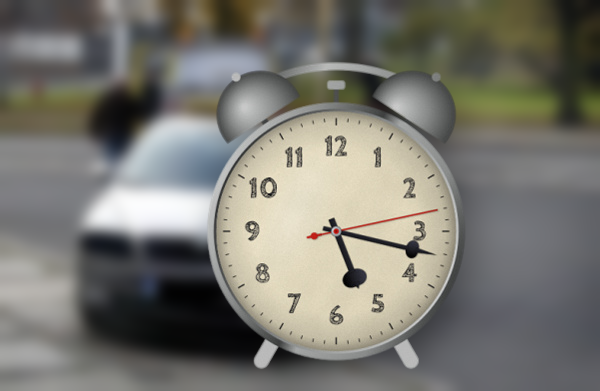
5:17:13
